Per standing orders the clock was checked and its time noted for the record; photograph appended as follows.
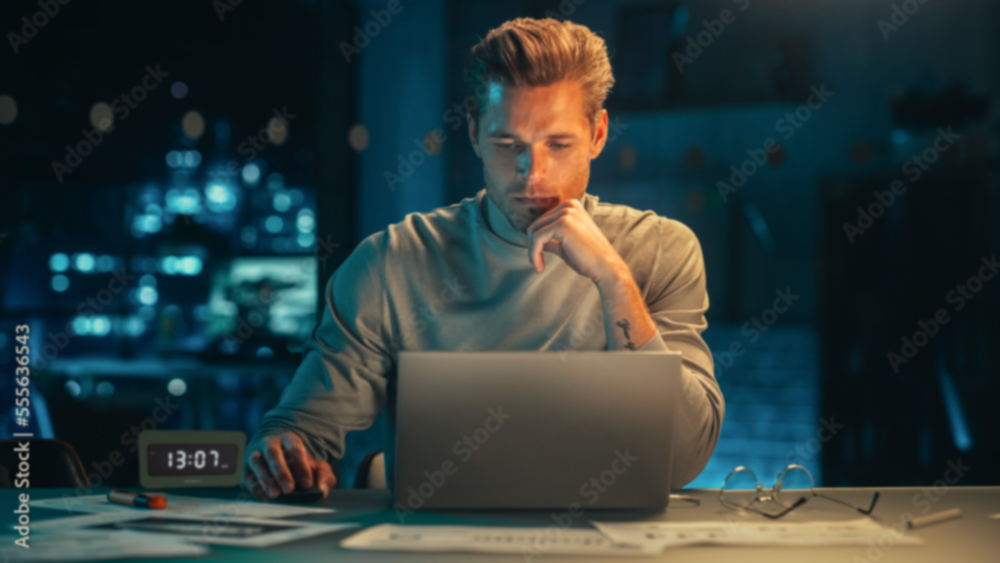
13:07
